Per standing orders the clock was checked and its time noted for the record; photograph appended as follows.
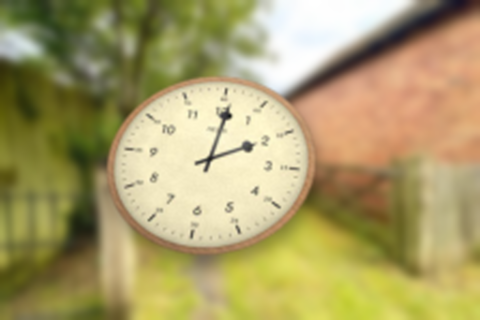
2:01
